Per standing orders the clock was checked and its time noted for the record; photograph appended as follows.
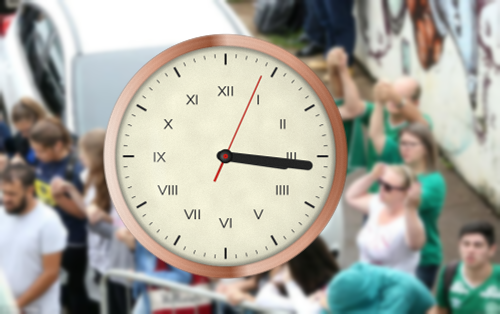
3:16:04
